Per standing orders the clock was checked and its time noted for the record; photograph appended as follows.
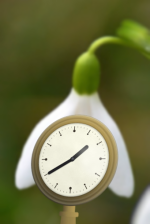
1:40
